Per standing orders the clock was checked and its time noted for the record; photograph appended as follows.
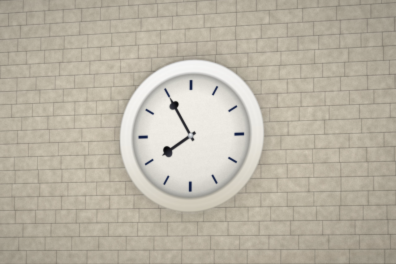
7:55
